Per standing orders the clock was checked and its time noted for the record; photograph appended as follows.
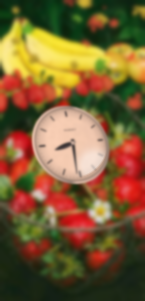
8:31
